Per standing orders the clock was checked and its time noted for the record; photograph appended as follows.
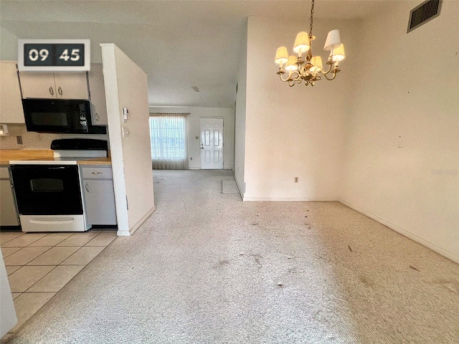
9:45
